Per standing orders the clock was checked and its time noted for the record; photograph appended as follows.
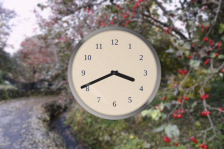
3:41
